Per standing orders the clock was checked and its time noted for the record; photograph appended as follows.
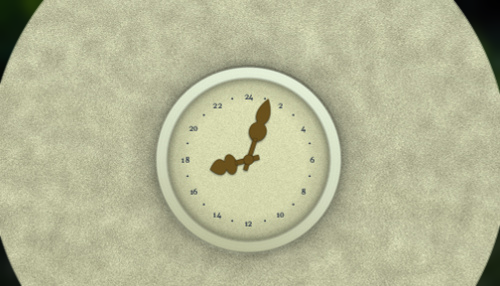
17:03
